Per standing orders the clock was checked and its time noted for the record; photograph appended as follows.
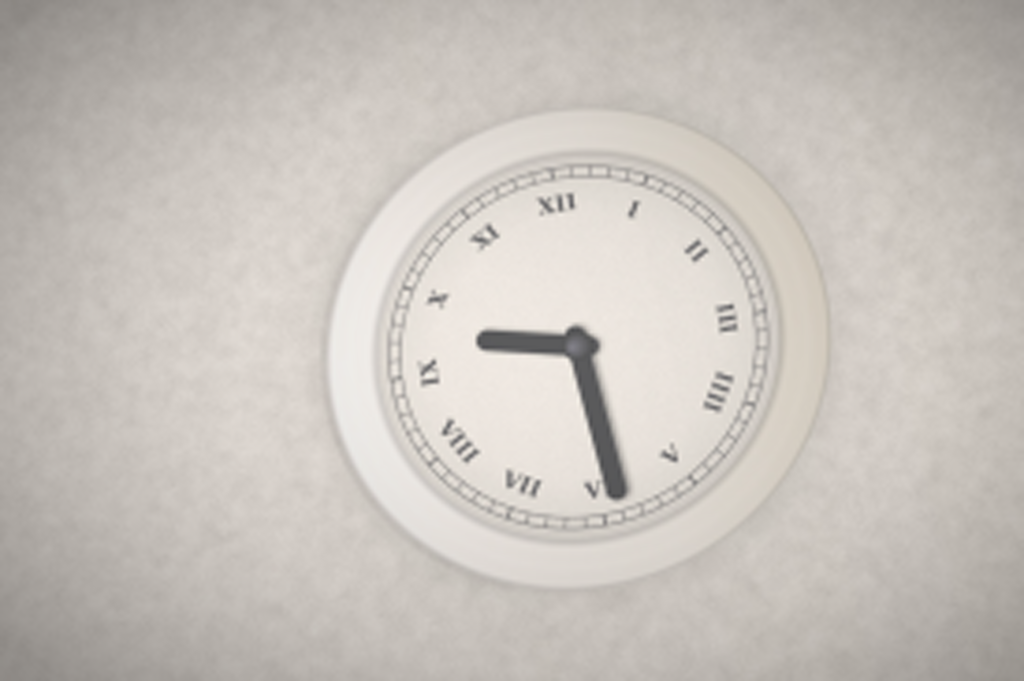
9:29
